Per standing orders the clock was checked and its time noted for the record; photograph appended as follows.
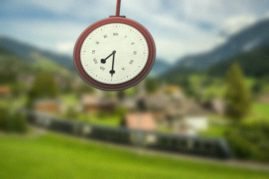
7:30
